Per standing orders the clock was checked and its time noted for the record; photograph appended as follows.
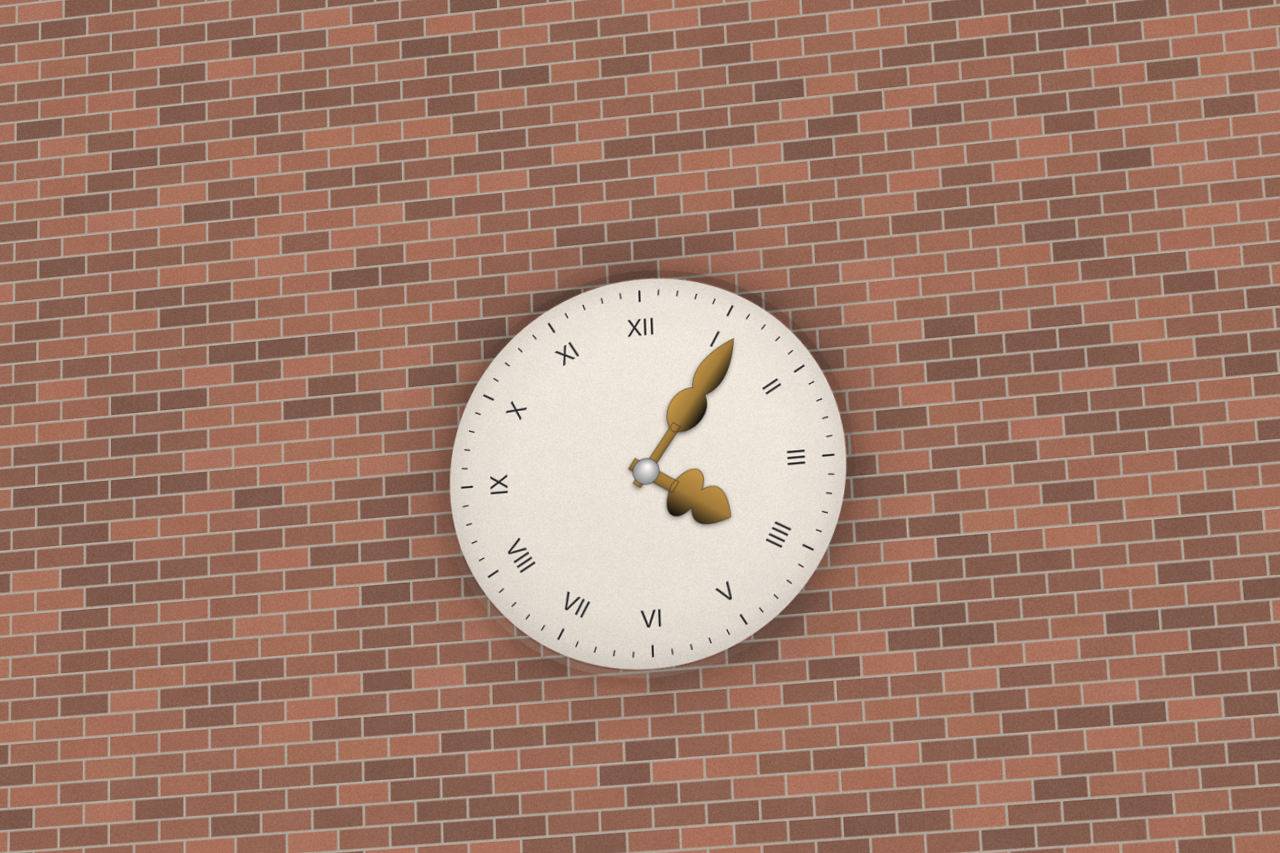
4:06
